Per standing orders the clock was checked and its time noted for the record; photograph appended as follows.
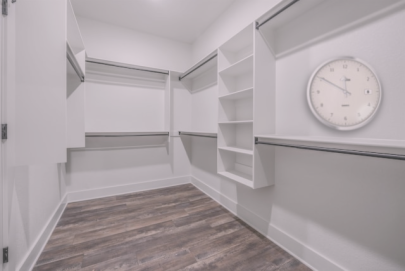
11:50
